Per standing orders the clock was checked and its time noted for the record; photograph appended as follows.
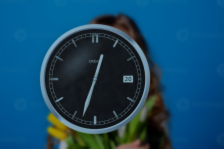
12:33
